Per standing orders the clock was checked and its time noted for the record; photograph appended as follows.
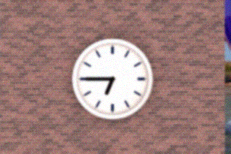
6:45
